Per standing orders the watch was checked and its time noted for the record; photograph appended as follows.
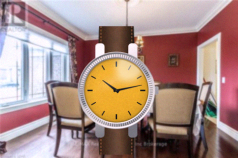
10:13
